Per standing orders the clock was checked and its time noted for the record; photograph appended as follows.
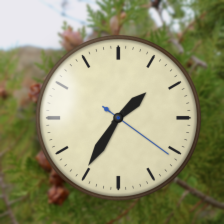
1:35:21
